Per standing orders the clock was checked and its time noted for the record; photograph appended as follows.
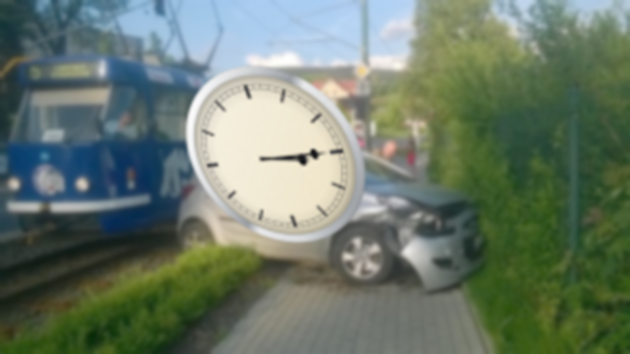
3:15
